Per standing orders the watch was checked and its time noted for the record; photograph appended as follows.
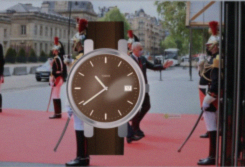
10:39
